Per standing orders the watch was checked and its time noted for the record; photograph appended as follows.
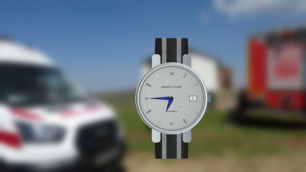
6:45
